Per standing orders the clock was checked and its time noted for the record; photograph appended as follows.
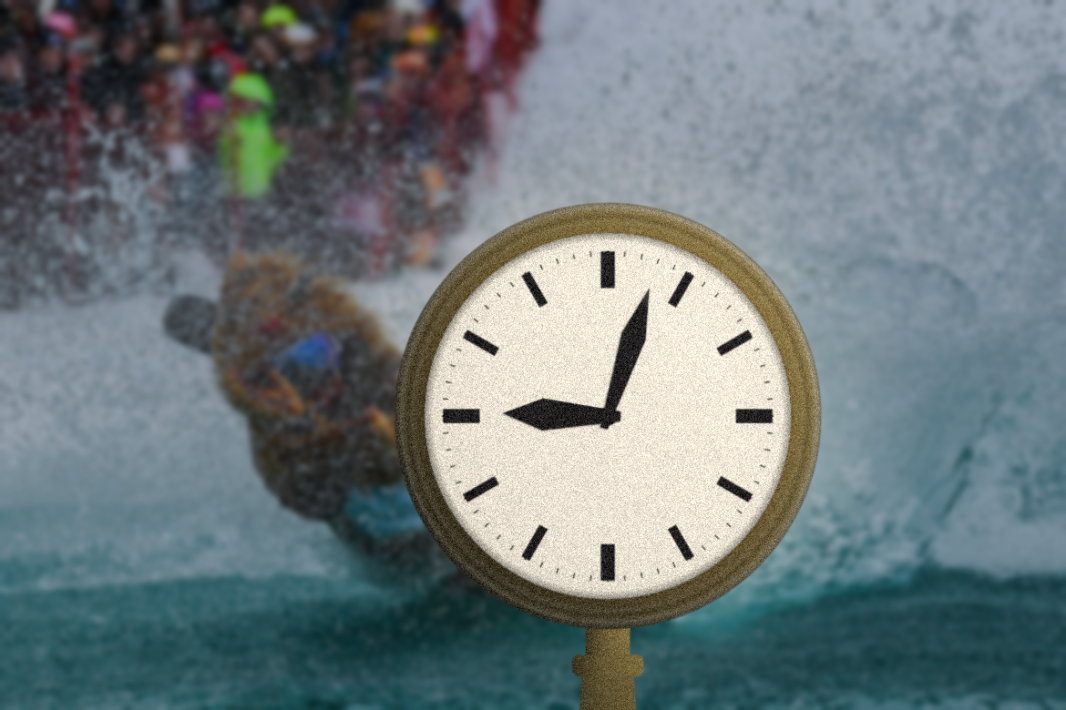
9:03
